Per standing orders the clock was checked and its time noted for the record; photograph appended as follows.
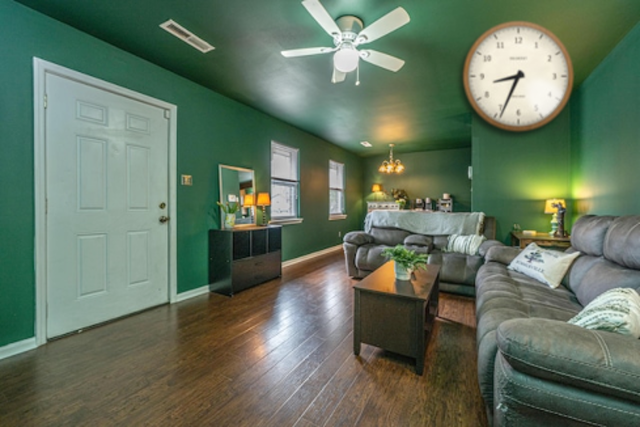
8:34
